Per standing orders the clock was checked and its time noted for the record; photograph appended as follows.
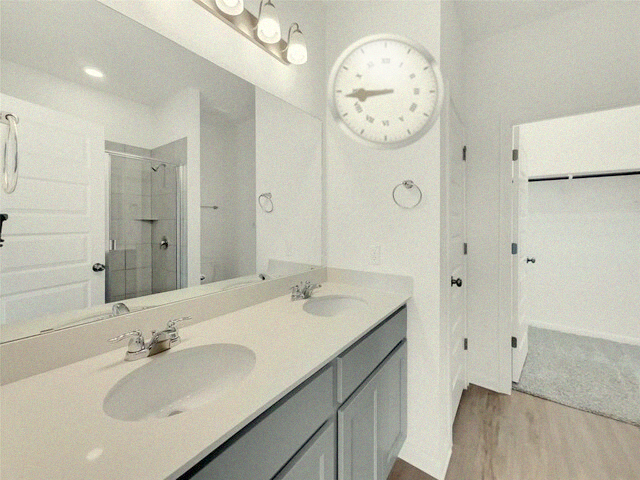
8:44
